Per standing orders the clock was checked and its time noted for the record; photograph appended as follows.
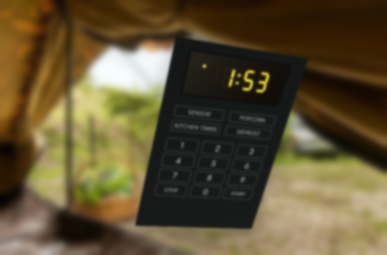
1:53
